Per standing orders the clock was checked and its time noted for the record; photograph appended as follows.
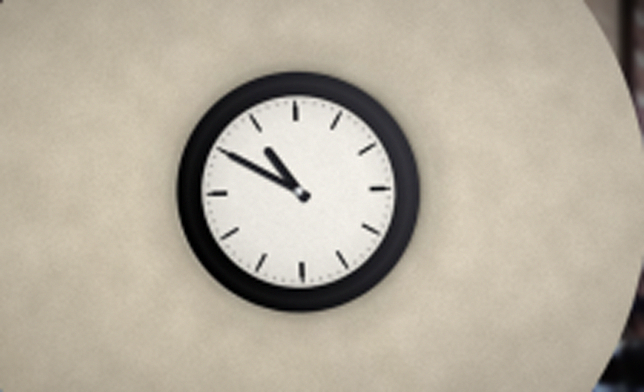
10:50
